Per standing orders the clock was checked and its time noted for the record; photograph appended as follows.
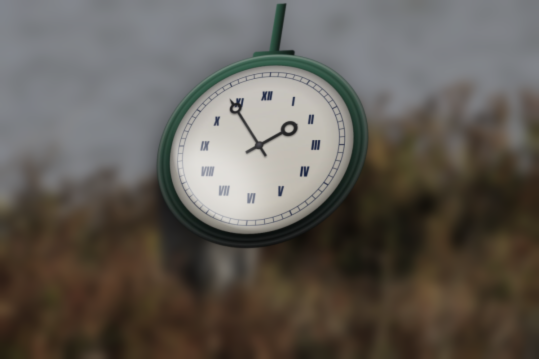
1:54
